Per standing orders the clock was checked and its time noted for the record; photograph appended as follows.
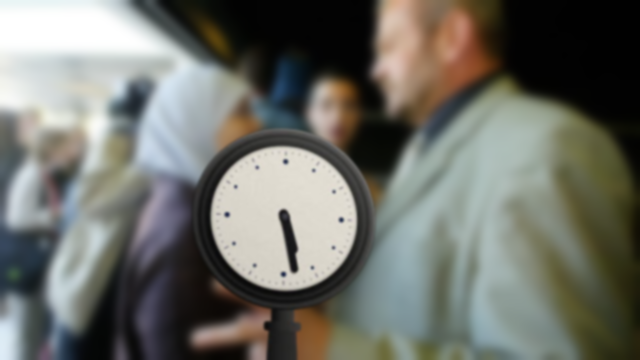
5:28
